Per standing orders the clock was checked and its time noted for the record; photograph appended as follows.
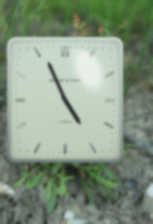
4:56
